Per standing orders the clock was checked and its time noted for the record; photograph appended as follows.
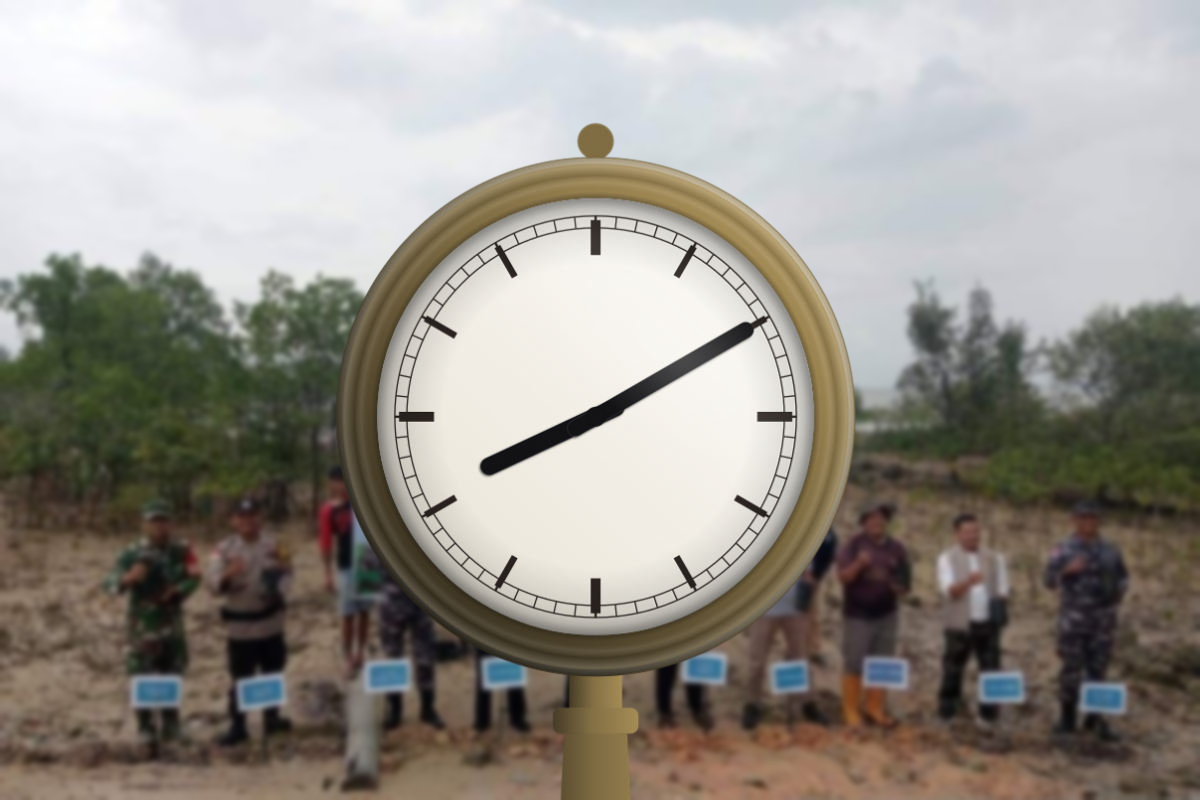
8:10
